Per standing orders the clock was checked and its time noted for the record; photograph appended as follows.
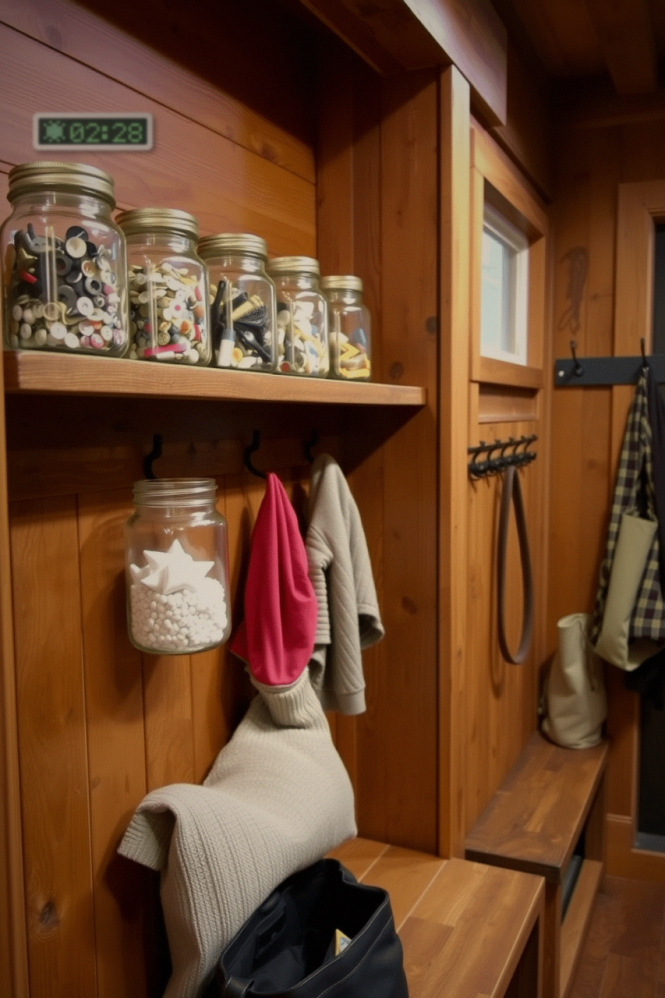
2:28
